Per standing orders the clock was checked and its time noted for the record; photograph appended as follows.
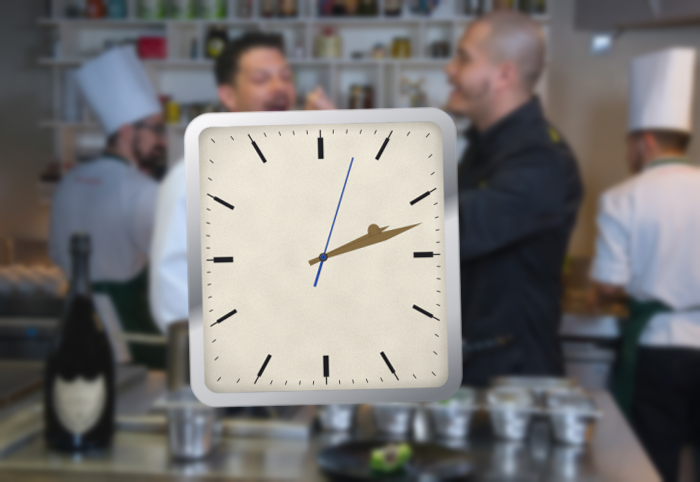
2:12:03
